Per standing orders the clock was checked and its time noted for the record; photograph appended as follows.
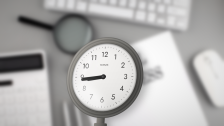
8:44
